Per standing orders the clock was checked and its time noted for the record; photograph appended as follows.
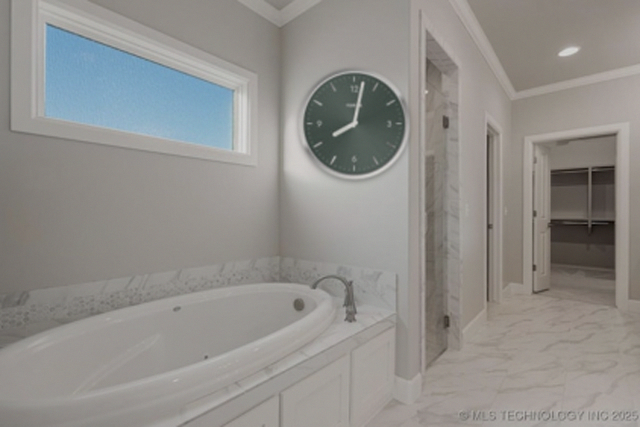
8:02
